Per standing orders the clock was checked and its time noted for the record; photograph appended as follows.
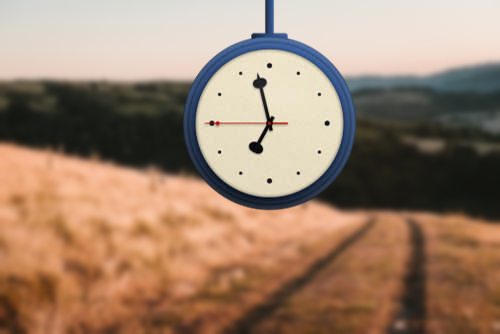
6:57:45
